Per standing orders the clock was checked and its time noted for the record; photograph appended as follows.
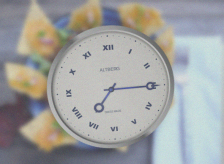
7:15
